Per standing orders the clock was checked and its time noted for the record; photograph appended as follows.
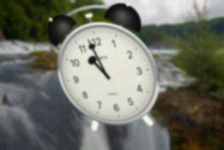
10:58
